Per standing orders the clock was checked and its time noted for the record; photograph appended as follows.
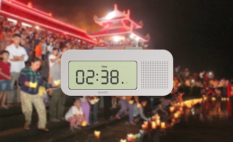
2:38
